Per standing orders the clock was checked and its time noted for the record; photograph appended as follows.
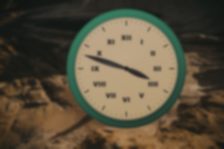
3:48
